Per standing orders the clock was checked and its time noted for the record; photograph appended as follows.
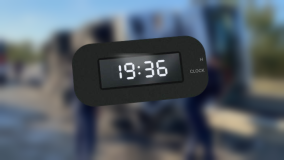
19:36
